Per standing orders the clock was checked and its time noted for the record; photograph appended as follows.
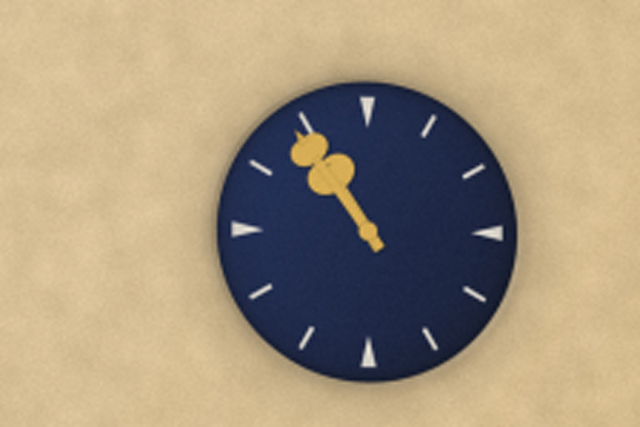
10:54
